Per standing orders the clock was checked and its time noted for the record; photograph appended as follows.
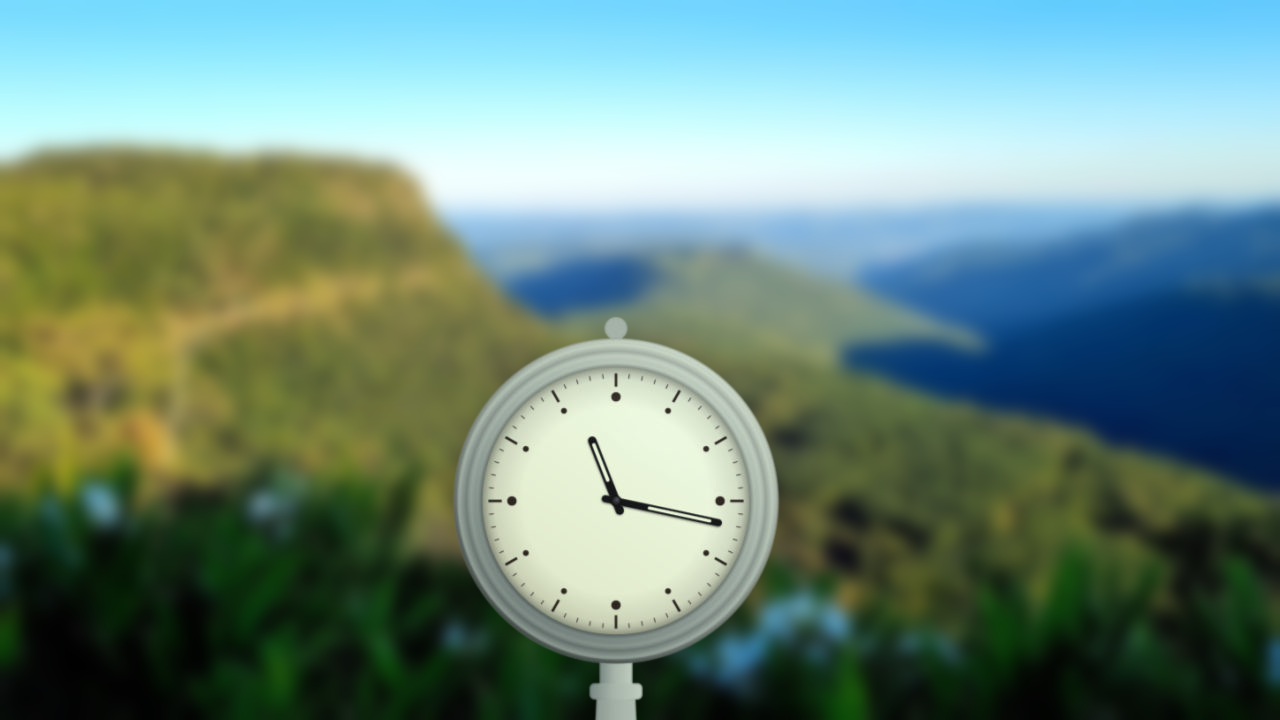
11:17
